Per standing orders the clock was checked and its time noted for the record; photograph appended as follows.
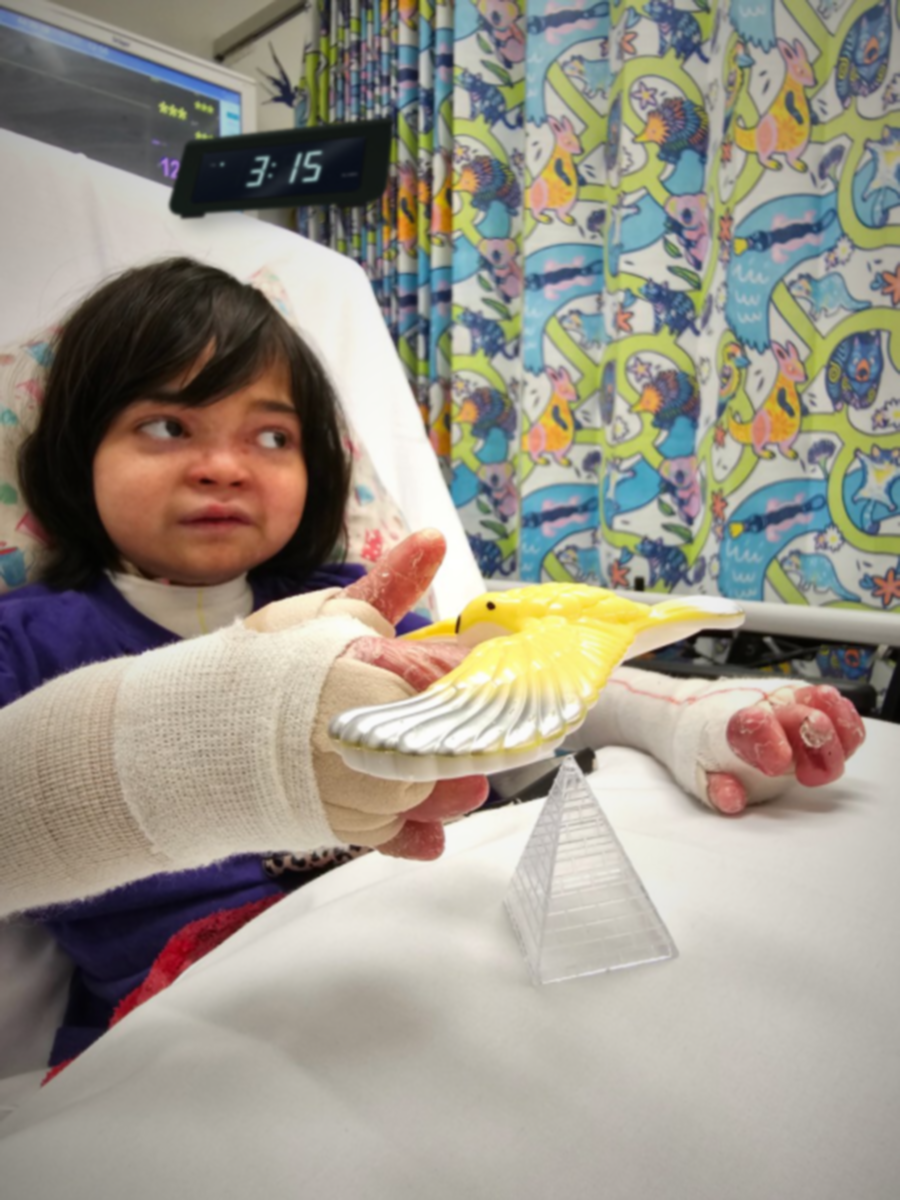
3:15
